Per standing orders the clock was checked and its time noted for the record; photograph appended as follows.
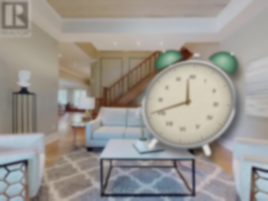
11:41
